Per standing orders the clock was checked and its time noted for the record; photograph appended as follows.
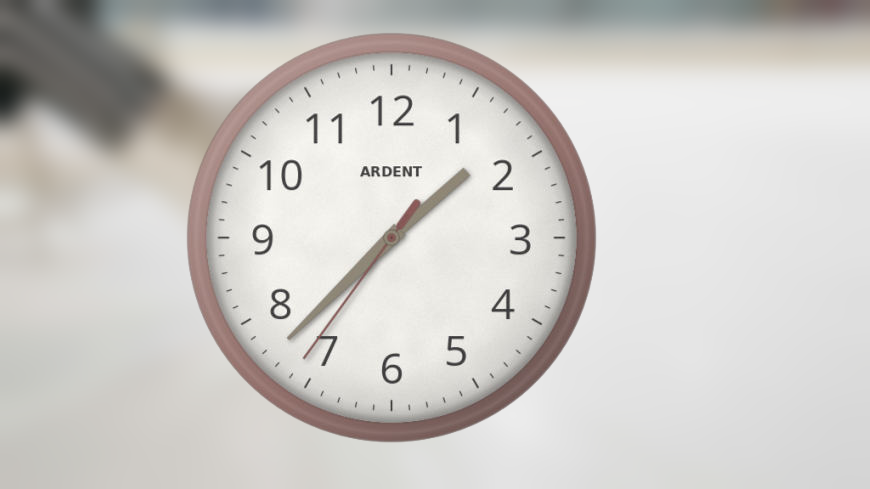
1:37:36
